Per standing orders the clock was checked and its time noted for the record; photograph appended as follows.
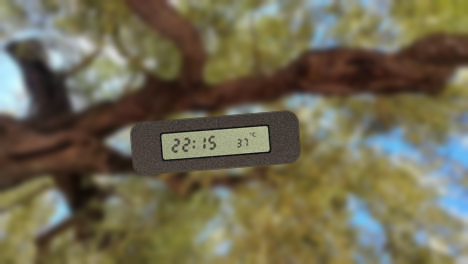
22:15
